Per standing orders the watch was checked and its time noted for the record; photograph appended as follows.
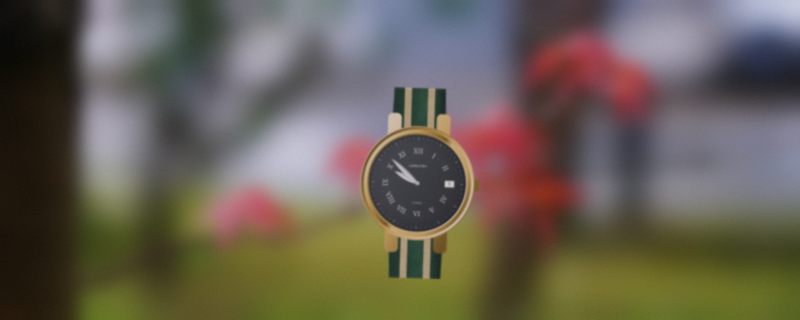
9:52
